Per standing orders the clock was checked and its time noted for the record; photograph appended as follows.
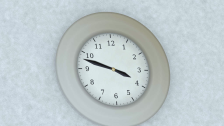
3:48
